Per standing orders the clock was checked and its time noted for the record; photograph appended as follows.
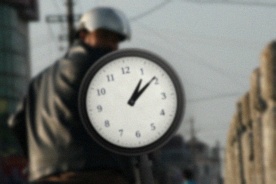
1:09
